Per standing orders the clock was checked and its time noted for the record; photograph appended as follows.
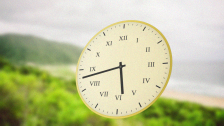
5:43
